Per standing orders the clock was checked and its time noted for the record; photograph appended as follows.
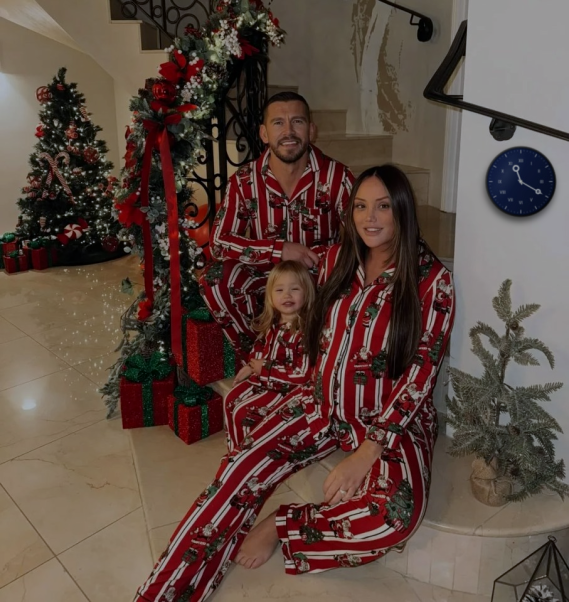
11:20
